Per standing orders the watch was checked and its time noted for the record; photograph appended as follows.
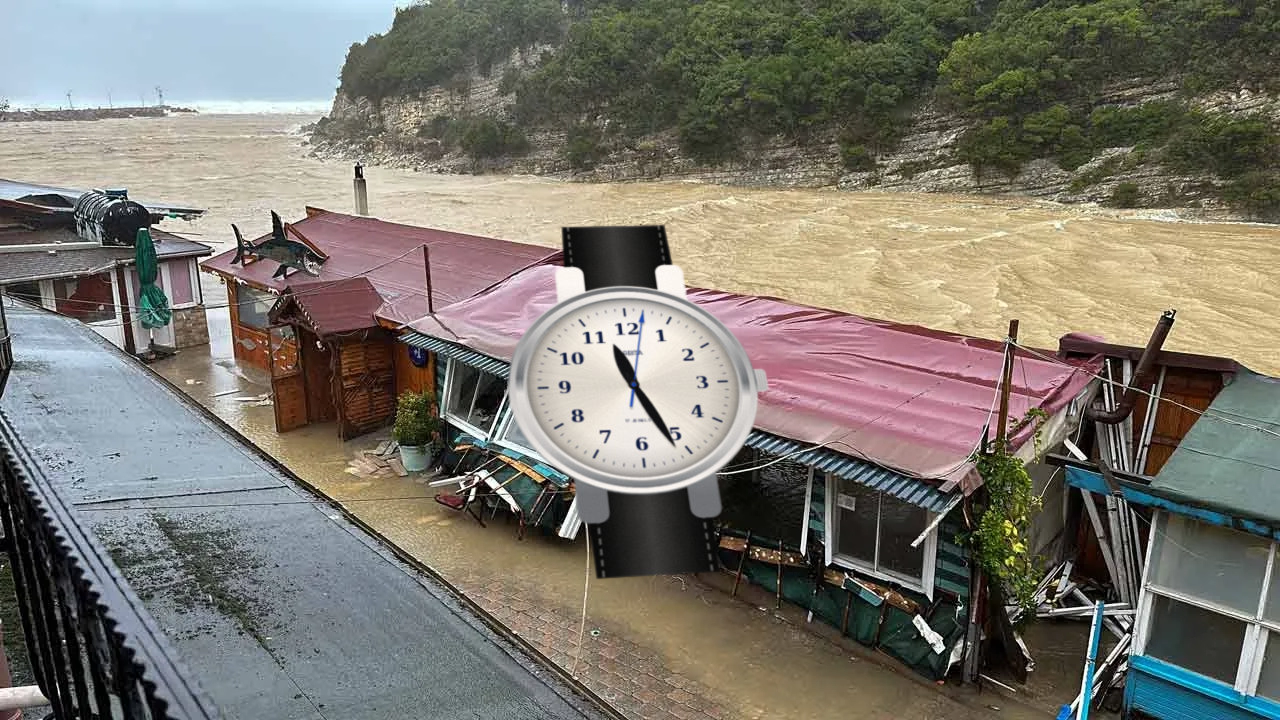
11:26:02
